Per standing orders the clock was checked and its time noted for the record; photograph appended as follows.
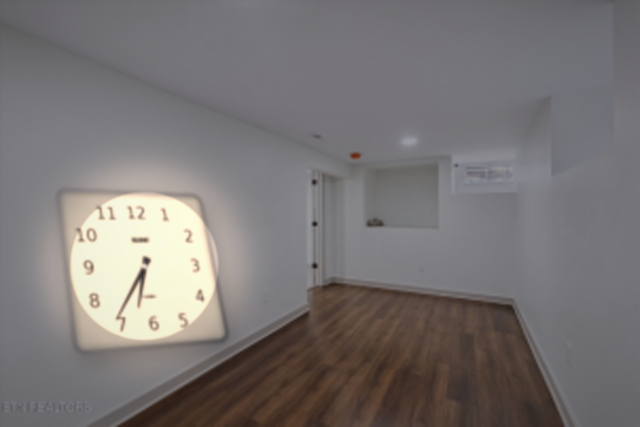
6:36
